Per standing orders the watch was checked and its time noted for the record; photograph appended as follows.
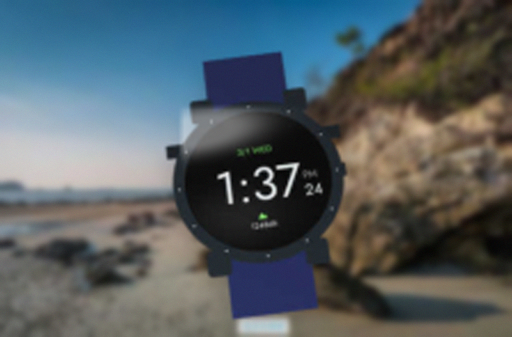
1:37
